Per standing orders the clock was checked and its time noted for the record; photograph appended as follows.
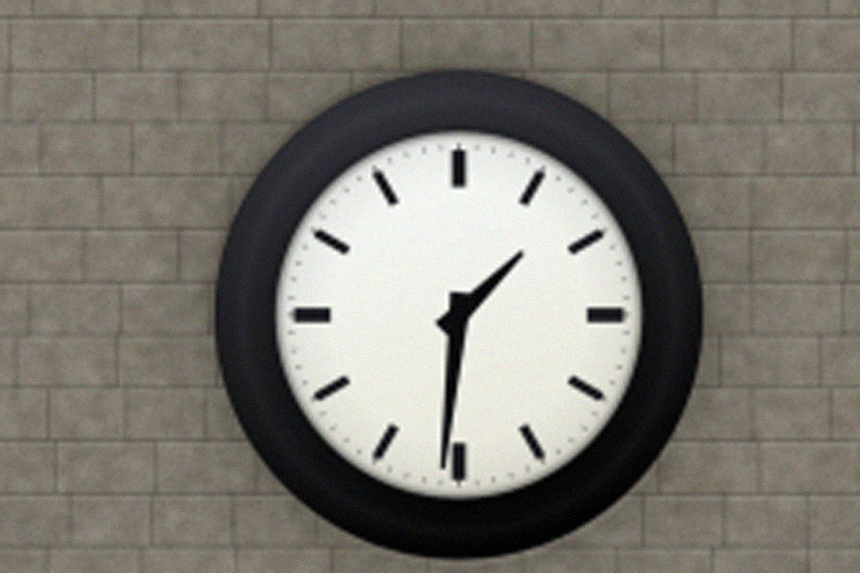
1:31
